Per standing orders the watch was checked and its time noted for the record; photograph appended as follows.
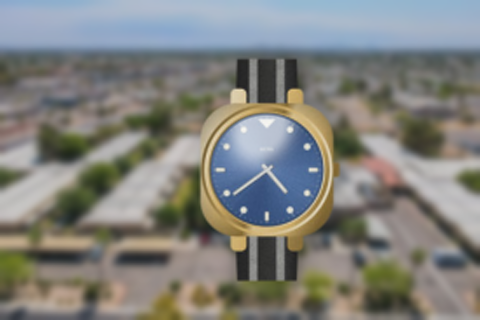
4:39
